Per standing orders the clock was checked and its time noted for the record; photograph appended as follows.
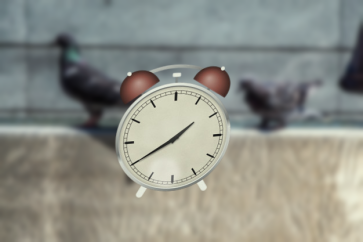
1:40
